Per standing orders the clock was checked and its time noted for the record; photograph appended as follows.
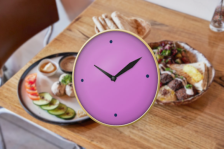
10:10
